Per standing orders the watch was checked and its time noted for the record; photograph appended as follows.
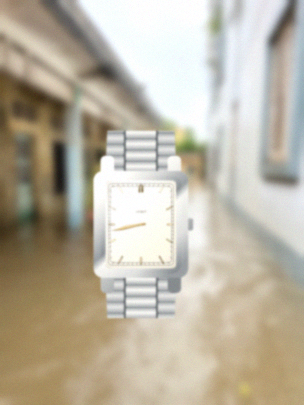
8:43
